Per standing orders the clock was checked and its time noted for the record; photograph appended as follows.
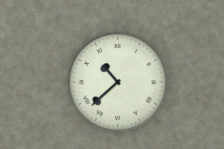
10:38
